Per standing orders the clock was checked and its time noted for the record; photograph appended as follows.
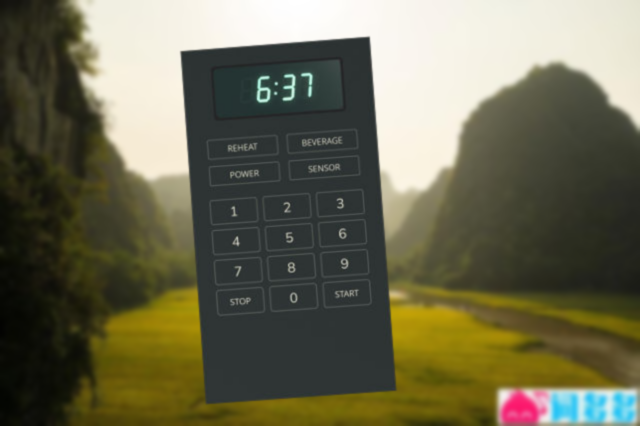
6:37
